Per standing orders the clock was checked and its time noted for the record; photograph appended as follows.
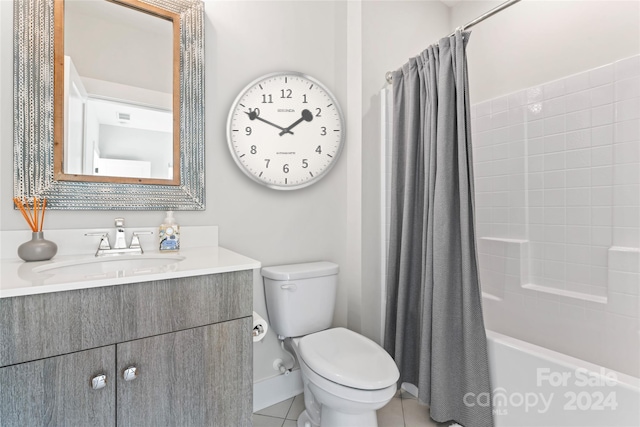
1:49
